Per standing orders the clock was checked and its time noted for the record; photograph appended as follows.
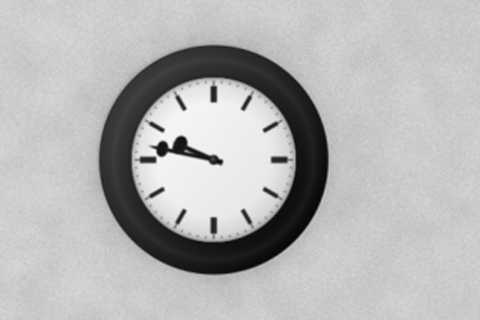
9:47
